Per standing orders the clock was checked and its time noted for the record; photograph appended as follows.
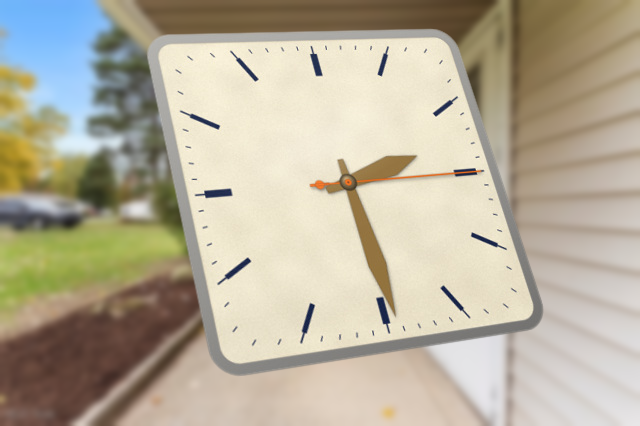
2:29:15
